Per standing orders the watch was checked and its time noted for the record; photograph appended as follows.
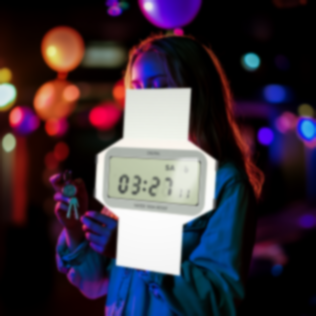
3:27
